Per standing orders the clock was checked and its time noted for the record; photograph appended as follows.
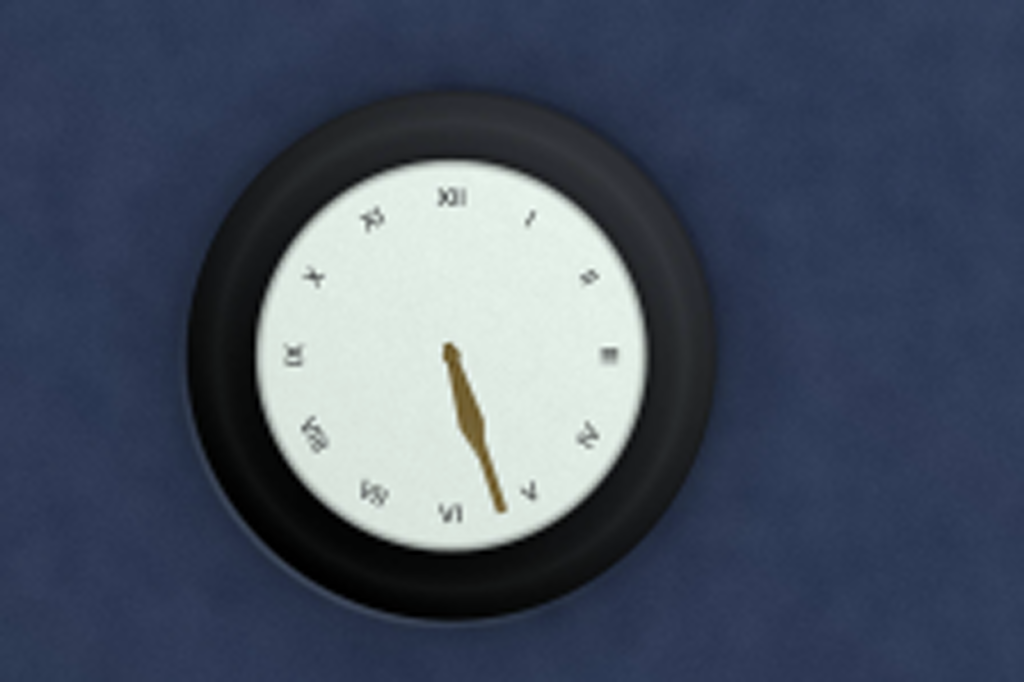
5:27
